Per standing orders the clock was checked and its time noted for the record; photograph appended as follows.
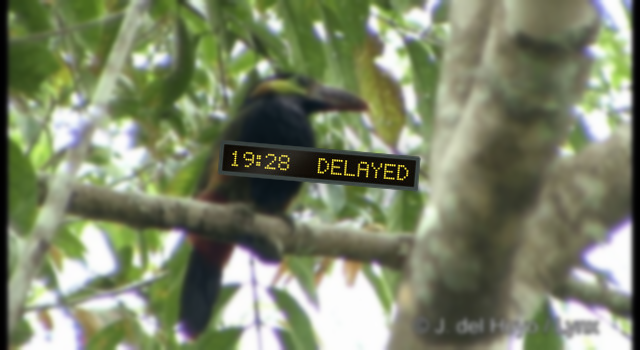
19:28
